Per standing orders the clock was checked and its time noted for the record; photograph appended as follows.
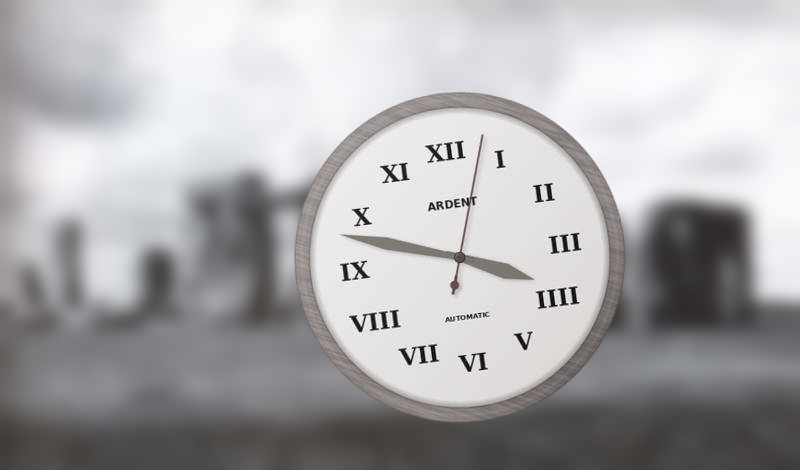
3:48:03
